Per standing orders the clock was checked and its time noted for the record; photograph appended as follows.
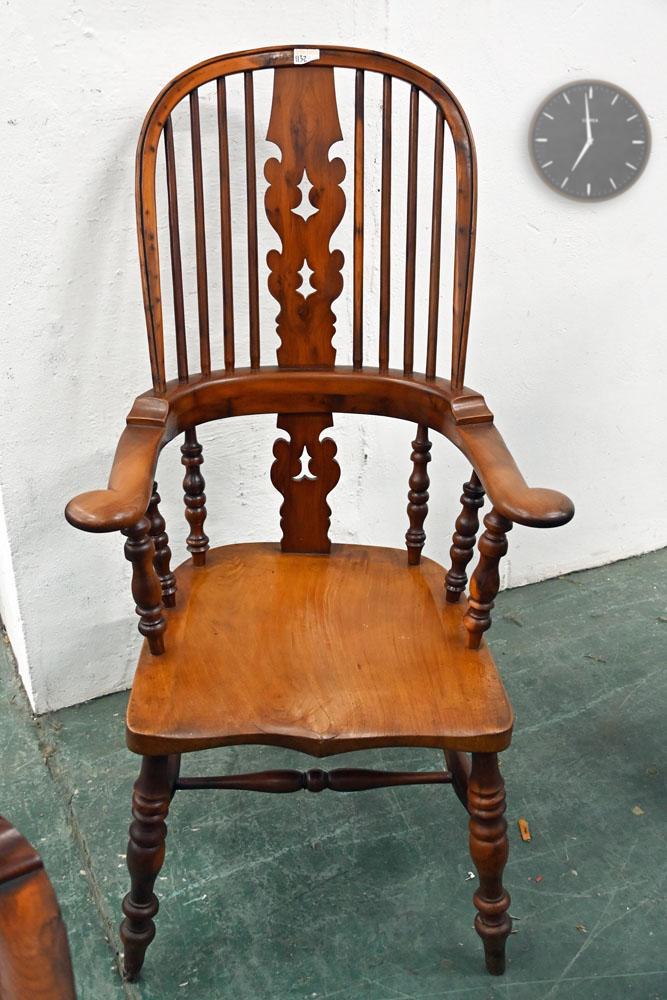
6:59
